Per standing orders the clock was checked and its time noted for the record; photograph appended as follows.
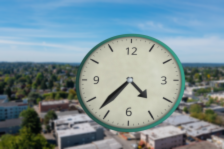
4:37
